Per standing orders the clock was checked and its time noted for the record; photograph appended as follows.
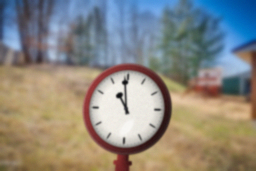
10:59
